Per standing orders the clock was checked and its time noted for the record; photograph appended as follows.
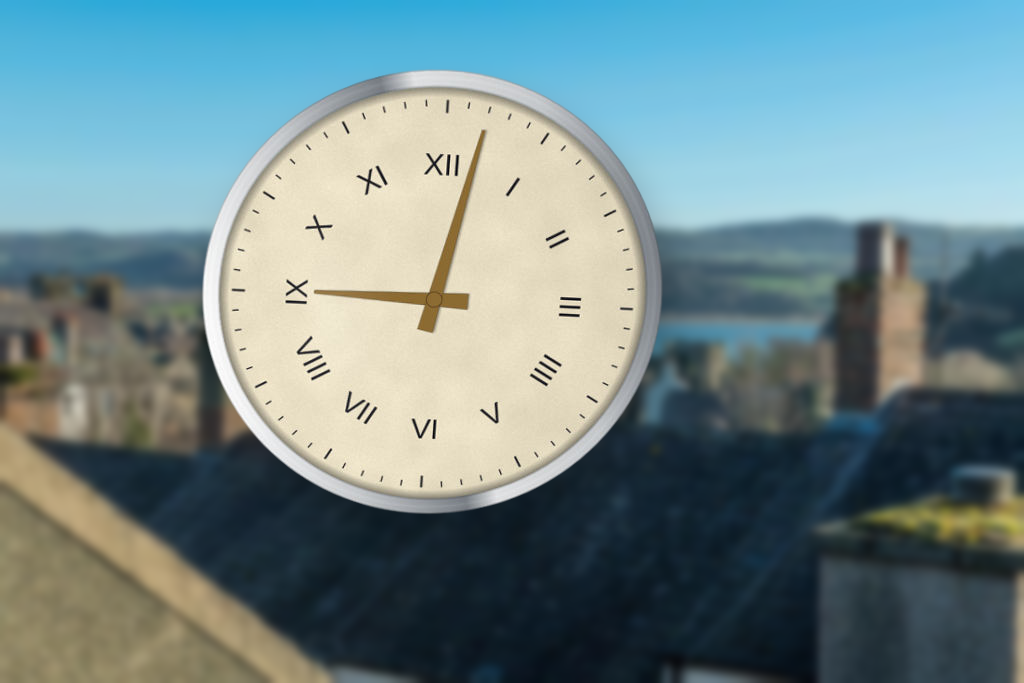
9:02
